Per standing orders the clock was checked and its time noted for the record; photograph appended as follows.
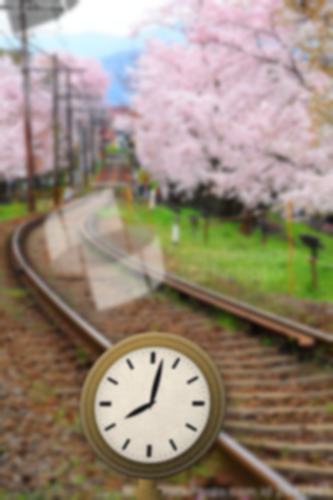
8:02
